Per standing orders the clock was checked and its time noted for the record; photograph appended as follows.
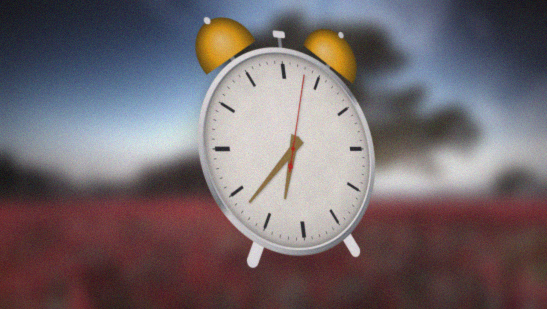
6:38:03
